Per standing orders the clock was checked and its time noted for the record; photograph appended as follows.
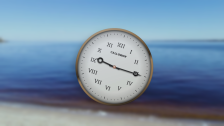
9:15
